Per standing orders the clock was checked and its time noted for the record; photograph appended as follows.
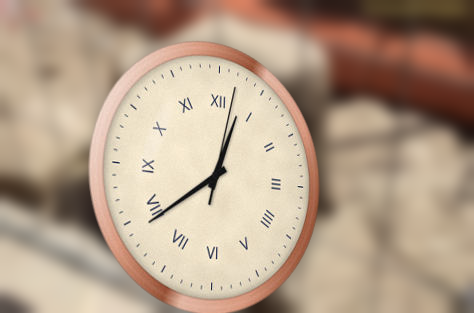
12:39:02
